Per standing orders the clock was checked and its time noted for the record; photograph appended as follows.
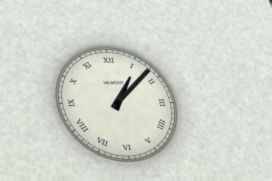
1:08
